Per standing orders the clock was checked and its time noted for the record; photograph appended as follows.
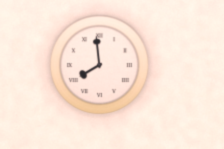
7:59
